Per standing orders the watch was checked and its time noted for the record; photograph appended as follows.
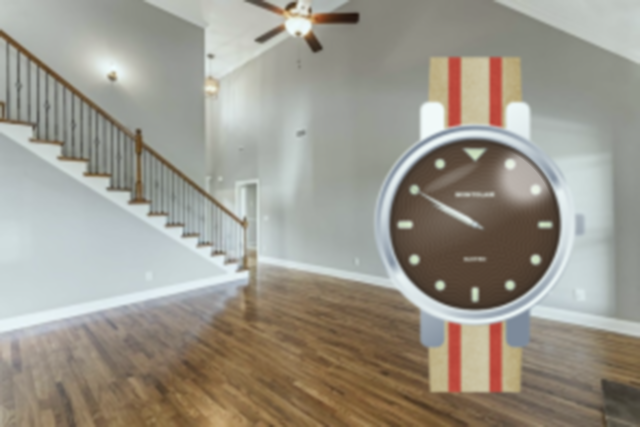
9:50
